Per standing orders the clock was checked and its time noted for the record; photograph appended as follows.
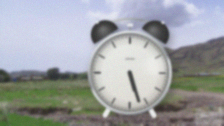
5:27
